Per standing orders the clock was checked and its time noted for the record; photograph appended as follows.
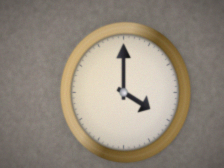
4:00
